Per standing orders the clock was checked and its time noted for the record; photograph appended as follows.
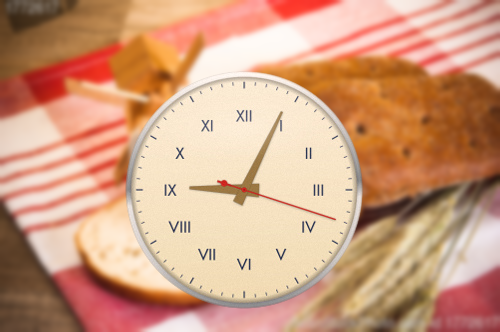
9:04:18
